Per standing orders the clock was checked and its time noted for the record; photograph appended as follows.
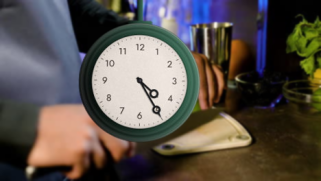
4:25
